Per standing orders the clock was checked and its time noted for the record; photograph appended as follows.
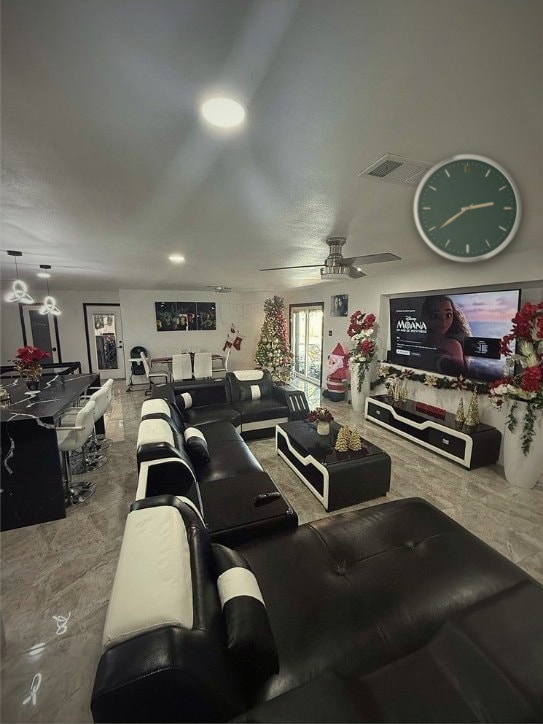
2:39
